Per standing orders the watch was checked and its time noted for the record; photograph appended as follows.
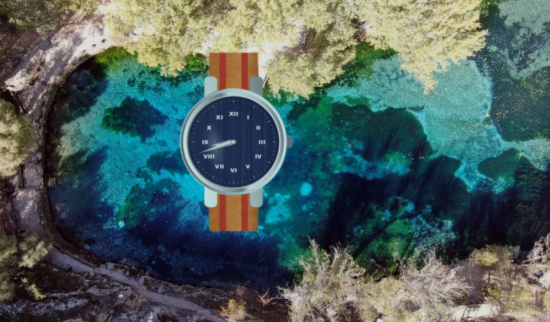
8:42
